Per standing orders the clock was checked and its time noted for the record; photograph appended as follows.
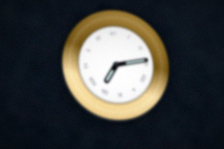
7:14
